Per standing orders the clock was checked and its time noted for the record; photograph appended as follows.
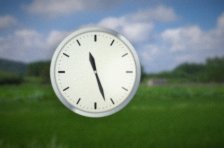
11:27
